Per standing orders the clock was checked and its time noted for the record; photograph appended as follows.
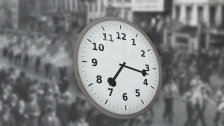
7:17
